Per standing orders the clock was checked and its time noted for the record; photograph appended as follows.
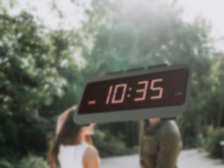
10:35
